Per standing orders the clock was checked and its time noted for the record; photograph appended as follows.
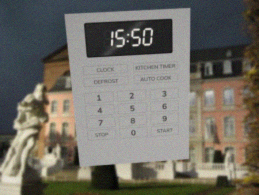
15:50
